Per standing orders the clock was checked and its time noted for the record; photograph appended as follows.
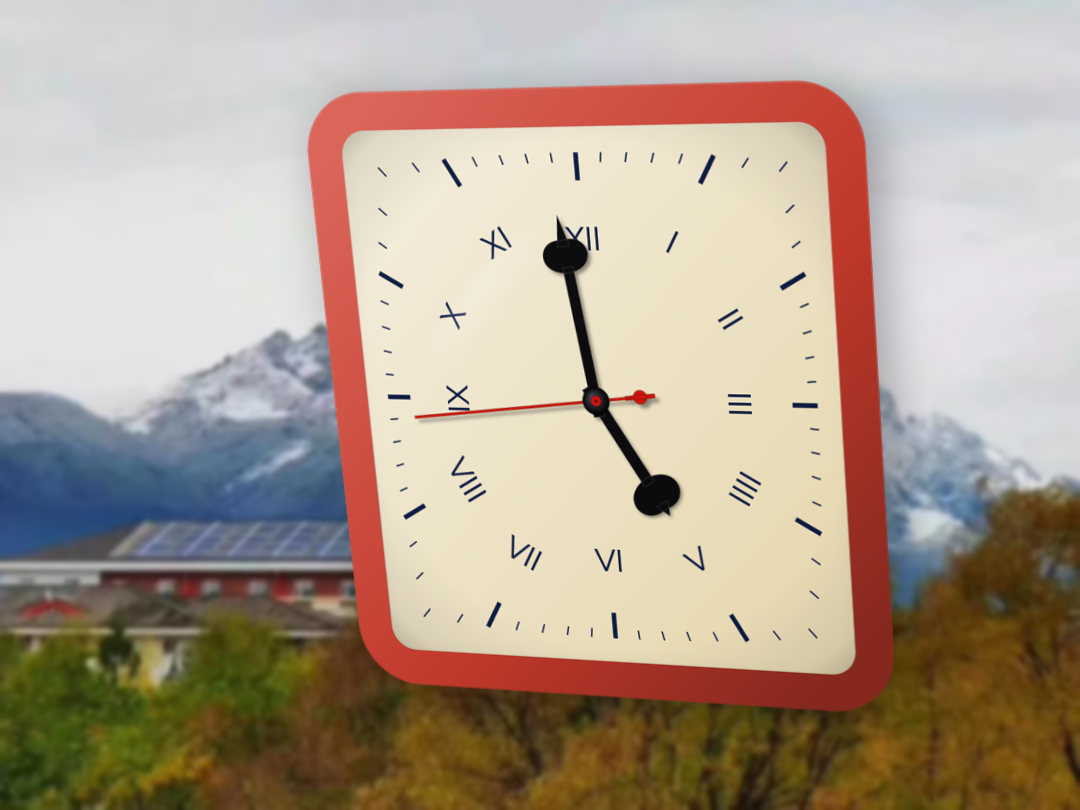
4:58:44
